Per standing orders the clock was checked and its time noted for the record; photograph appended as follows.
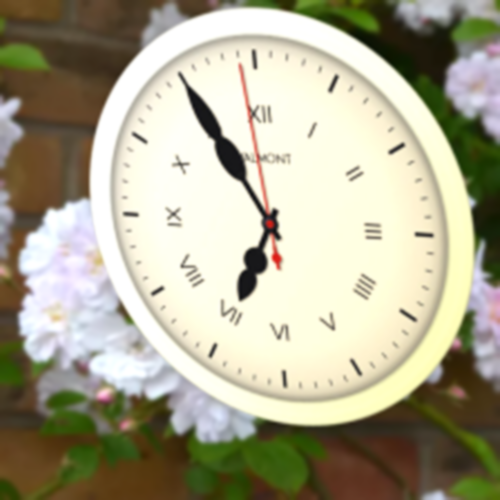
6:54:59
